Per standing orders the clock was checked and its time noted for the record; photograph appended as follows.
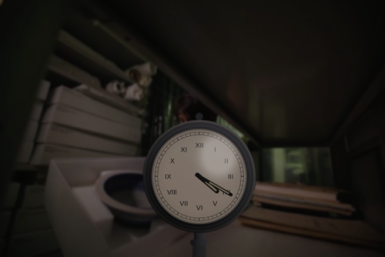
4:20
